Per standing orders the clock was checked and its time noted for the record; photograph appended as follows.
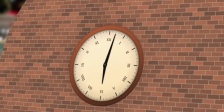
6:02
